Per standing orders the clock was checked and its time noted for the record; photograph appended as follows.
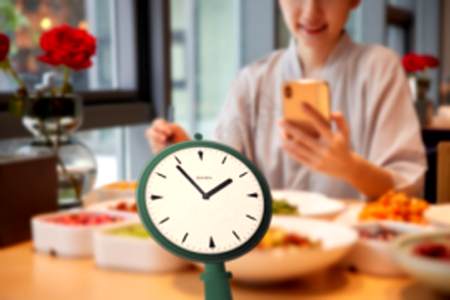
1:54
